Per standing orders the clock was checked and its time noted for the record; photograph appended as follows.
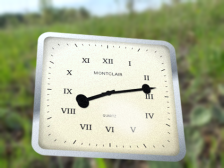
8:13
